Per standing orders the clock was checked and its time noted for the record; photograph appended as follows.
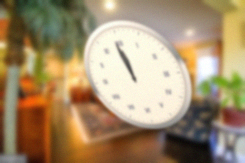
11:59
